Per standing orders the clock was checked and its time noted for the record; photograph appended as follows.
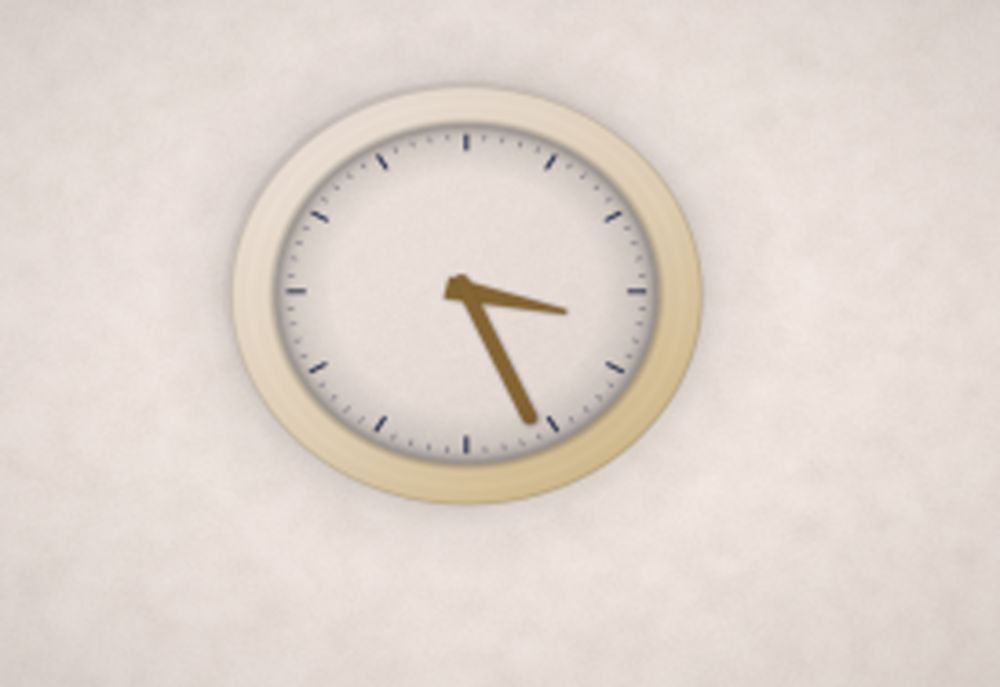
3:26
